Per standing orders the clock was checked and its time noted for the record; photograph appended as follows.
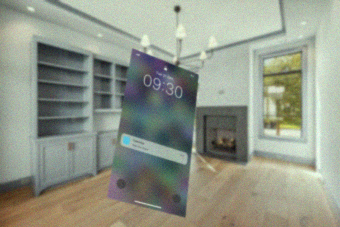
9:30
